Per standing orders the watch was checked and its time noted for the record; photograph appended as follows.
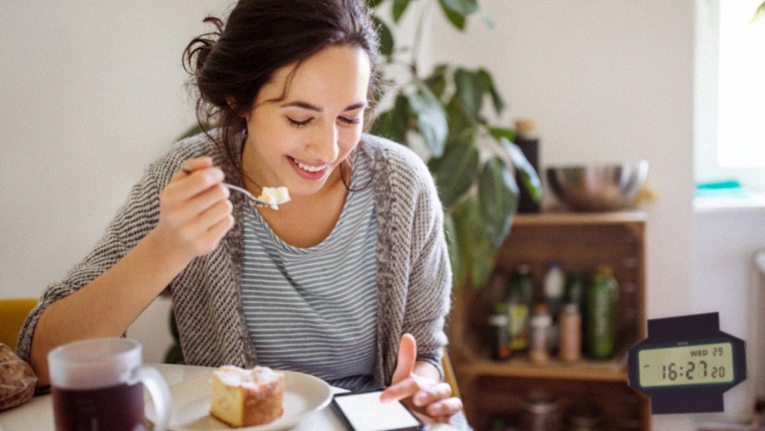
16:27:20
